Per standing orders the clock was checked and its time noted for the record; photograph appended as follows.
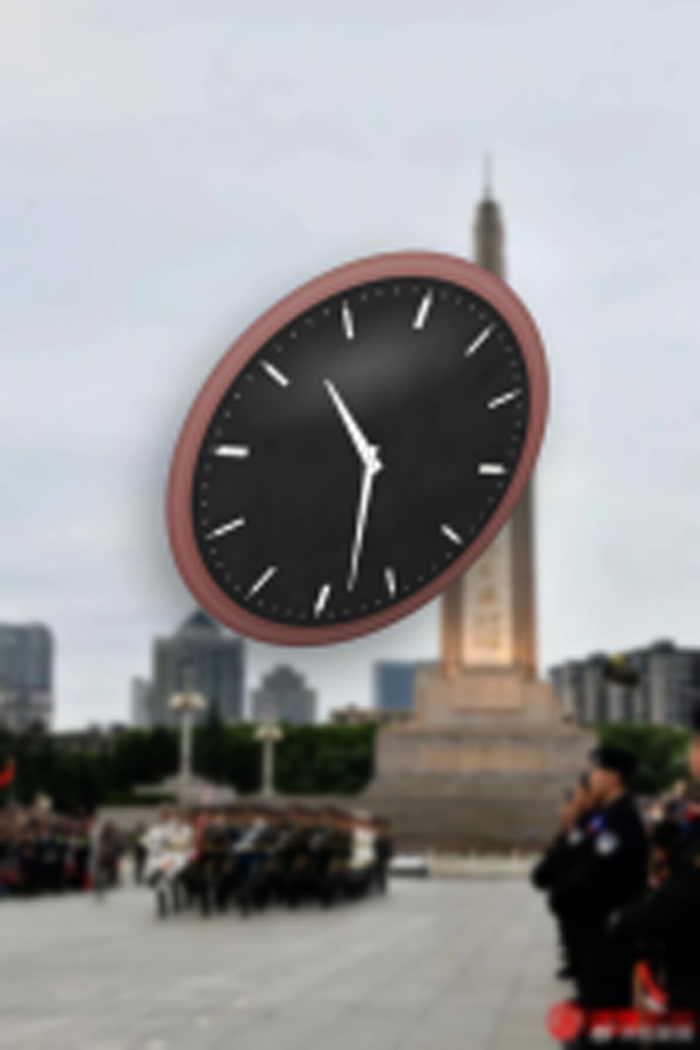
10:28
